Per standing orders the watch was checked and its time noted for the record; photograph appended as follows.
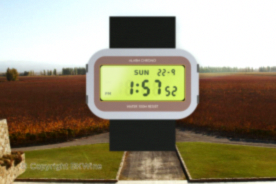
1:57:52
